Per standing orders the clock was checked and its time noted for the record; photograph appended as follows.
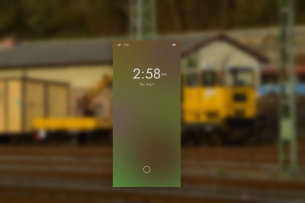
2:58
